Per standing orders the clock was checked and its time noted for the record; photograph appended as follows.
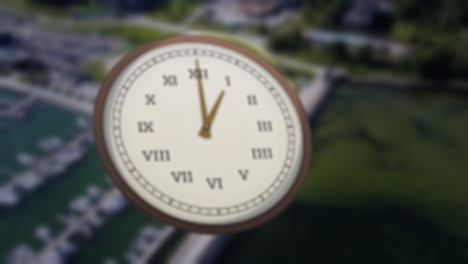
1:00
